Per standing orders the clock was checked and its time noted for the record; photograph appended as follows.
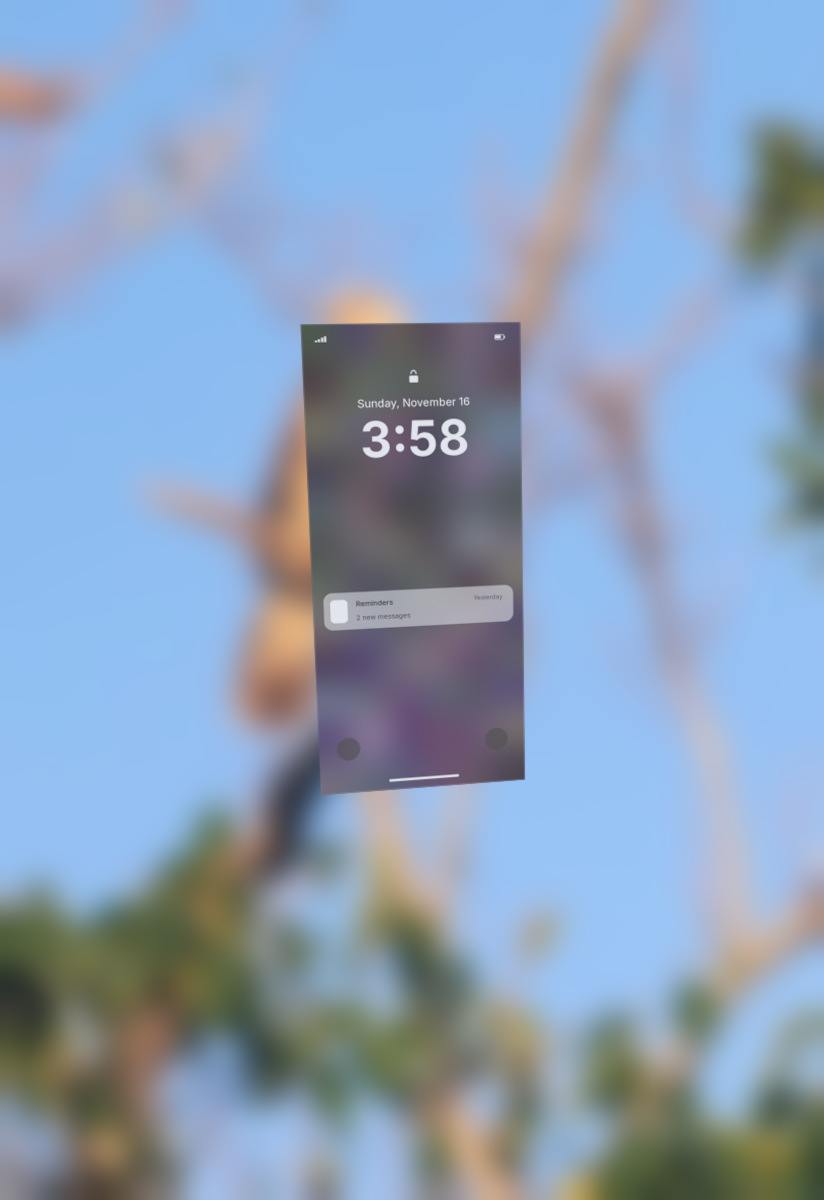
3:58
